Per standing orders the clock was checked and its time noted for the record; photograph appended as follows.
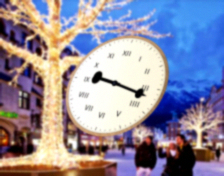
9:17
